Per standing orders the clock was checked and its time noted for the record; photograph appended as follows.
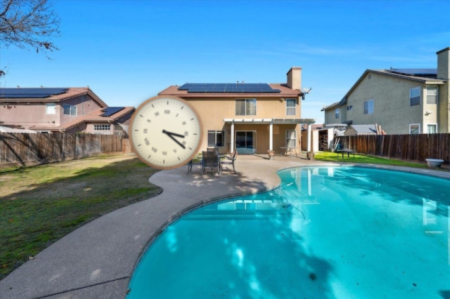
3:21
